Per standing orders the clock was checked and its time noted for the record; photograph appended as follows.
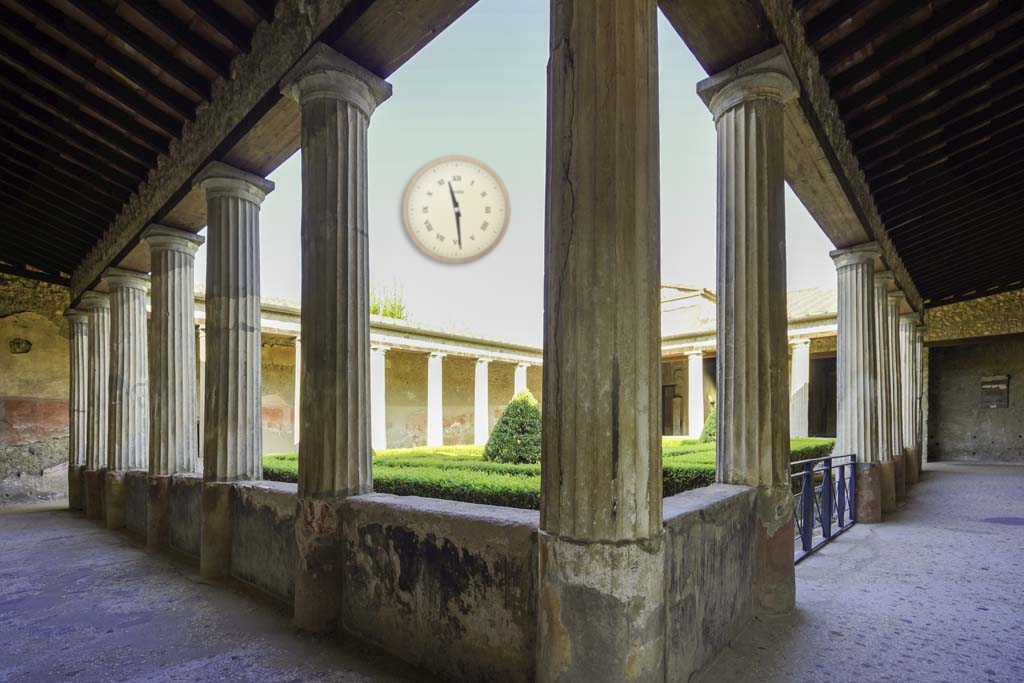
11:29
